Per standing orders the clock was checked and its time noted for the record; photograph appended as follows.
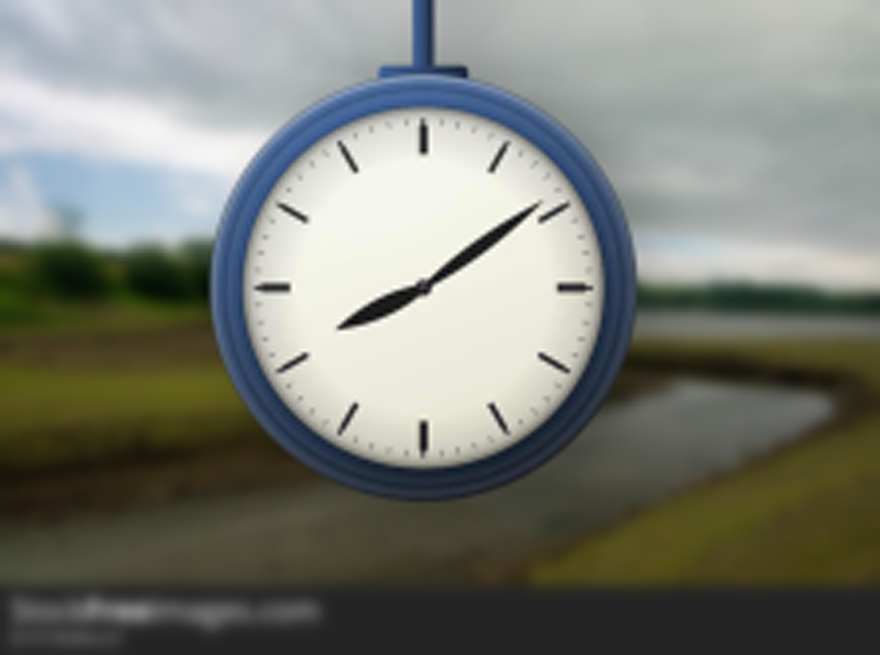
8:09
